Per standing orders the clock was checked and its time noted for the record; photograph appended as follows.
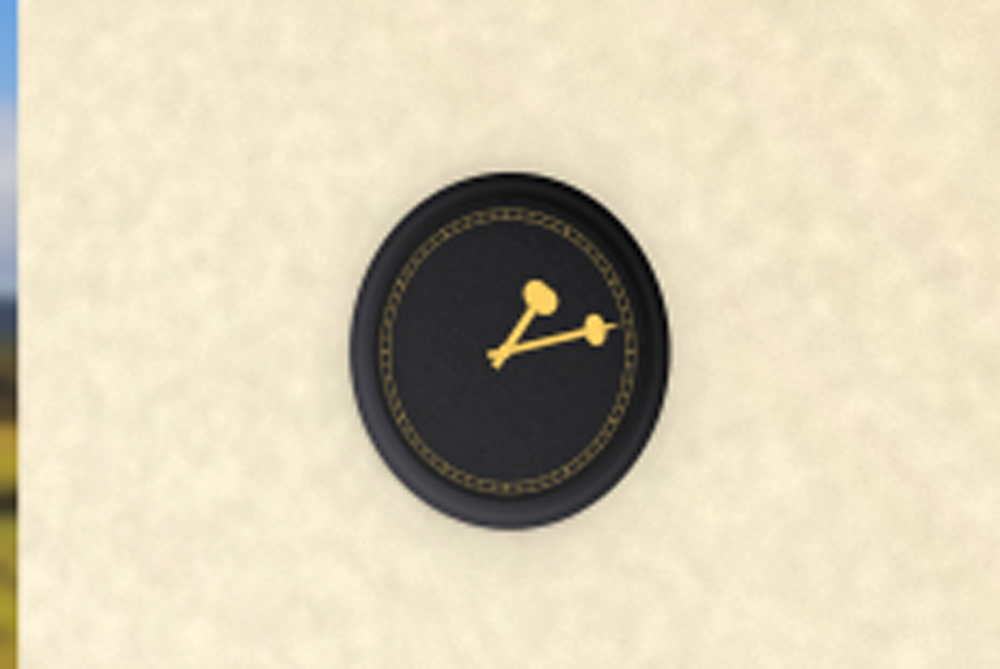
1:13
